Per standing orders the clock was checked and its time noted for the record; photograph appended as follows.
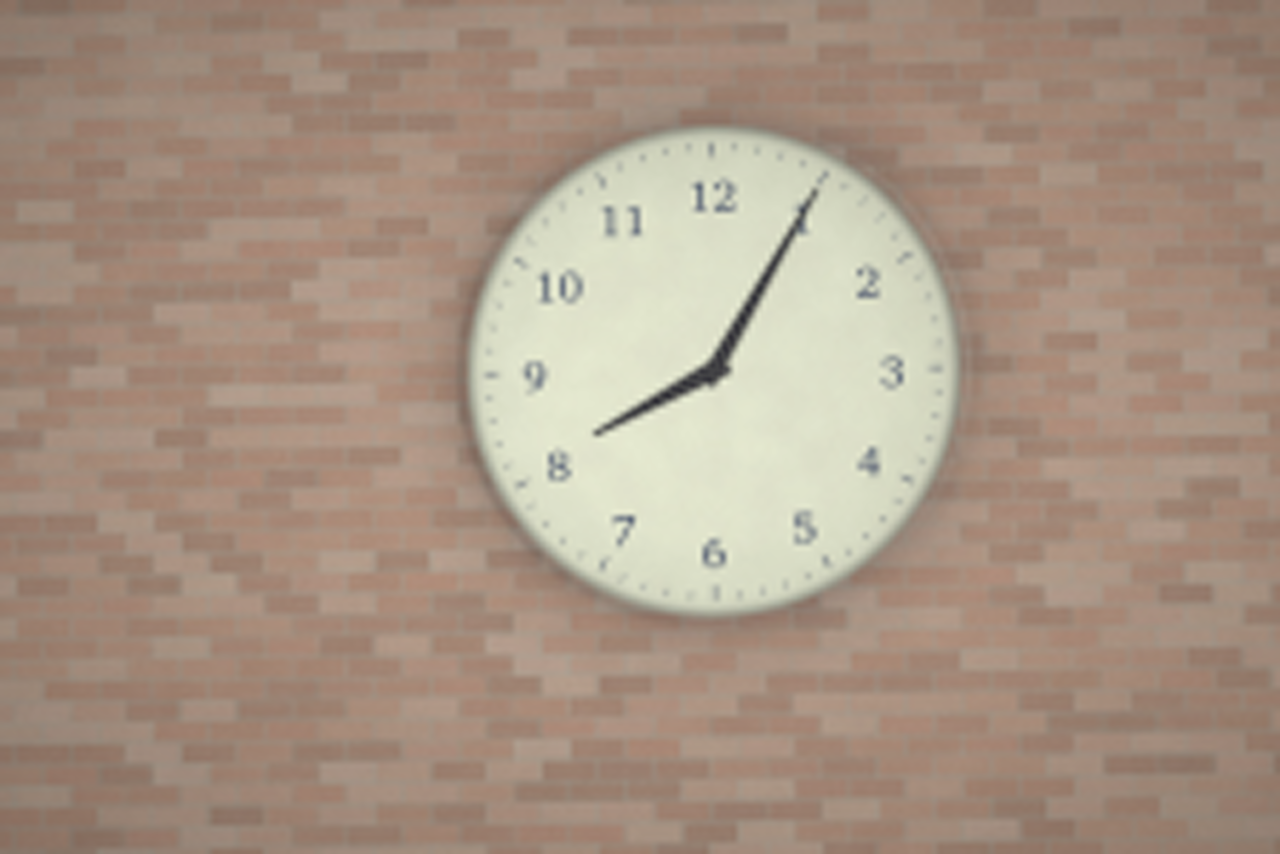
8:05
